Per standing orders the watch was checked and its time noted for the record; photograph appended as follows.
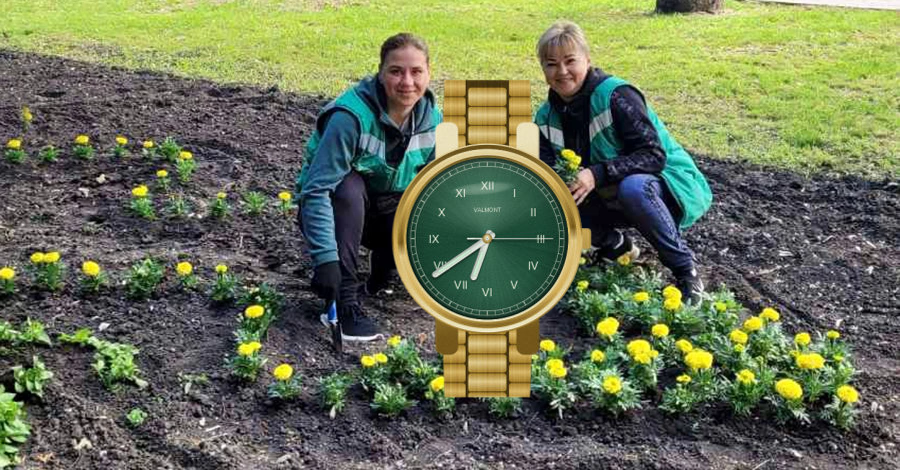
6:39:15
